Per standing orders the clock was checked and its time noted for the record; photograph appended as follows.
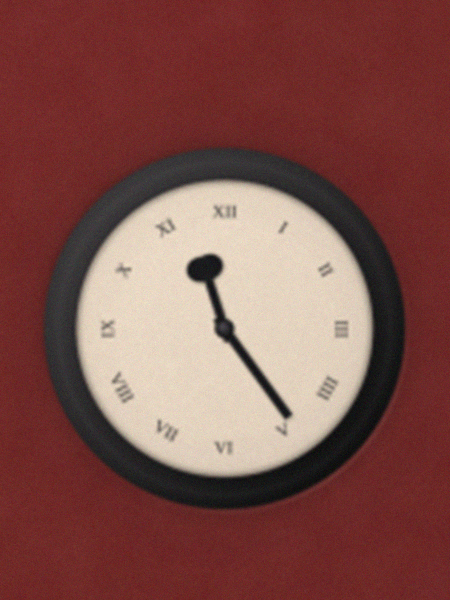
11:24
